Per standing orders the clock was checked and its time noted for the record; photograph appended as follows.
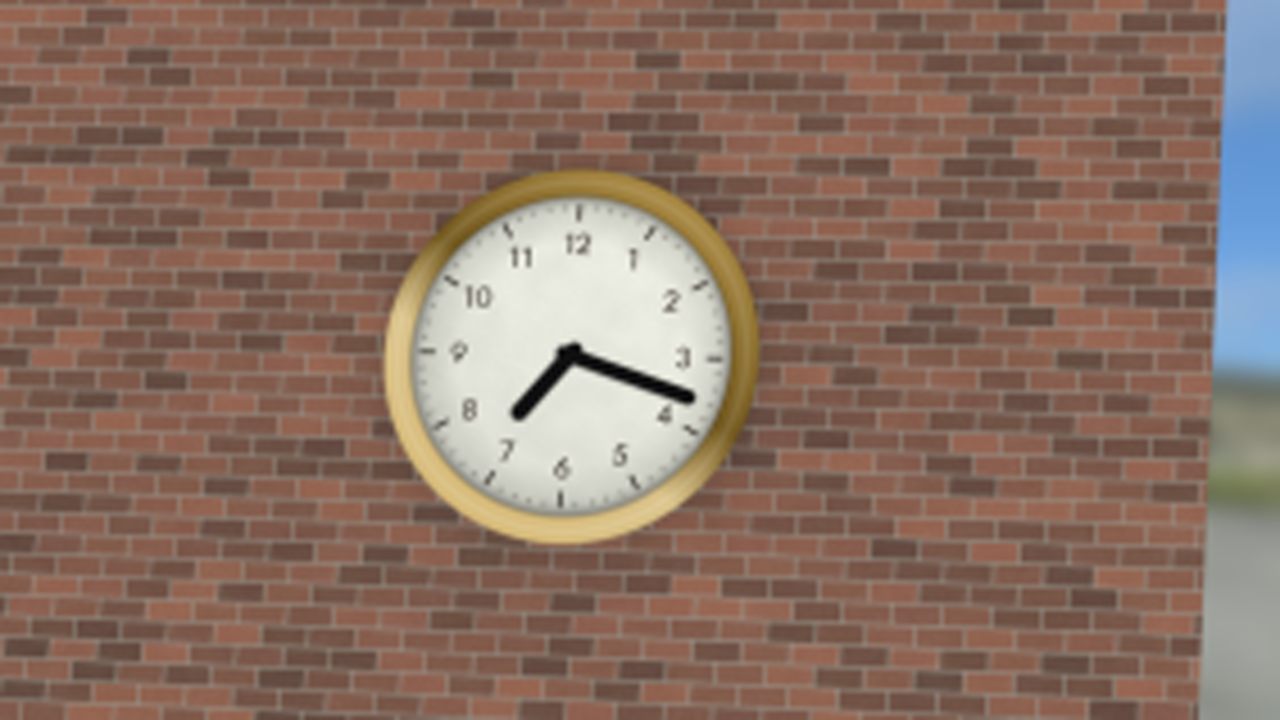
7:18
